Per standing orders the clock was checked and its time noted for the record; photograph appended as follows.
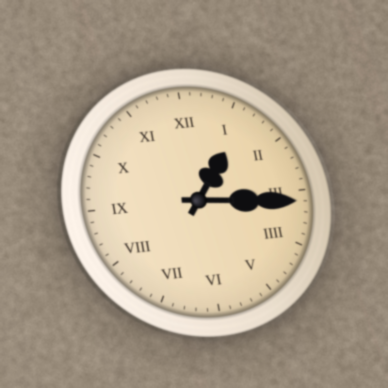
1:16
